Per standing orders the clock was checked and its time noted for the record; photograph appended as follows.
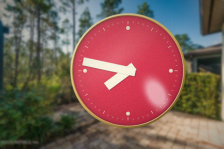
7:47
